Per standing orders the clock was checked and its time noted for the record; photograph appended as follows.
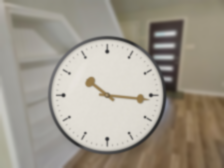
10:16
